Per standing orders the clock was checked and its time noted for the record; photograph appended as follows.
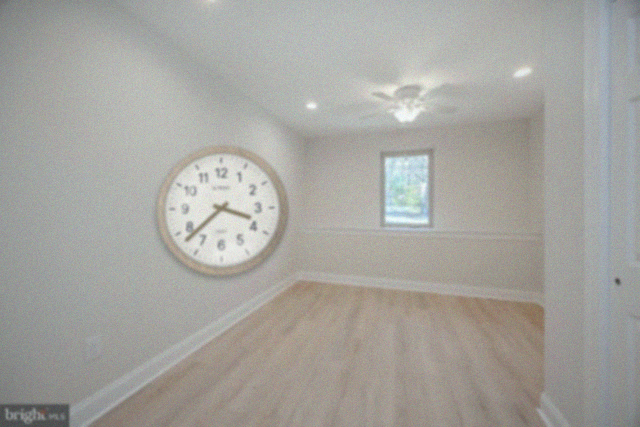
3:38
